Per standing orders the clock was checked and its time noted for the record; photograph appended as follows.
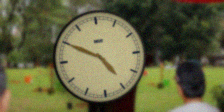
4:50
